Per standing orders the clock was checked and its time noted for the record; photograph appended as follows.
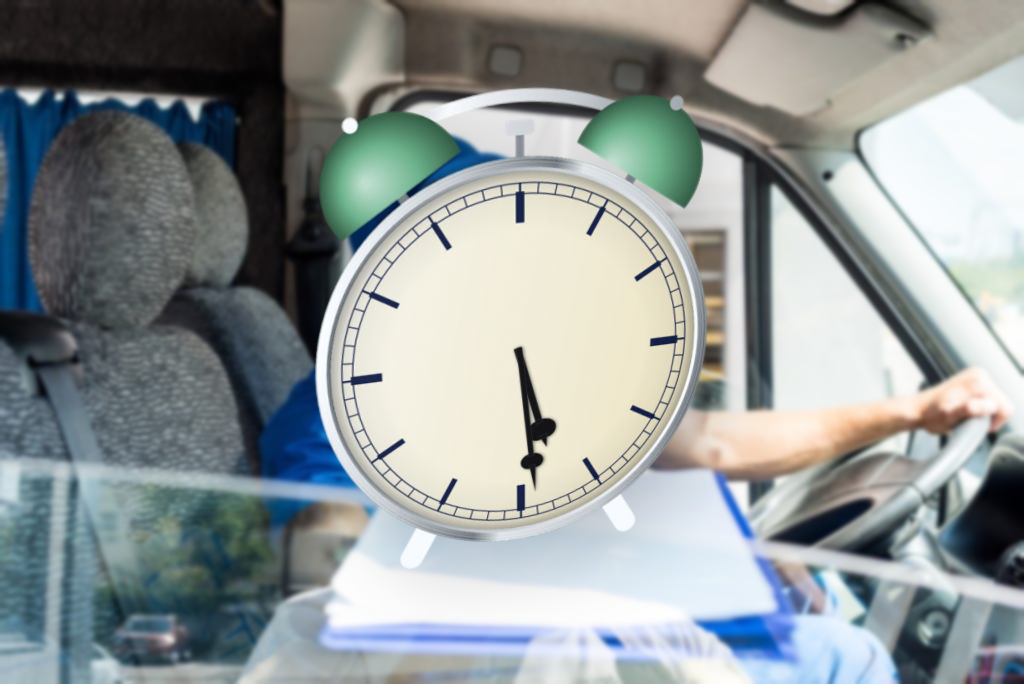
5:29
